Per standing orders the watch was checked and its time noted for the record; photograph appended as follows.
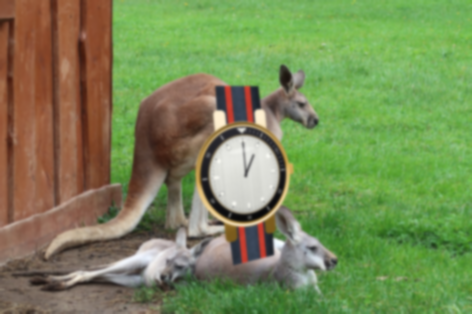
1:00
